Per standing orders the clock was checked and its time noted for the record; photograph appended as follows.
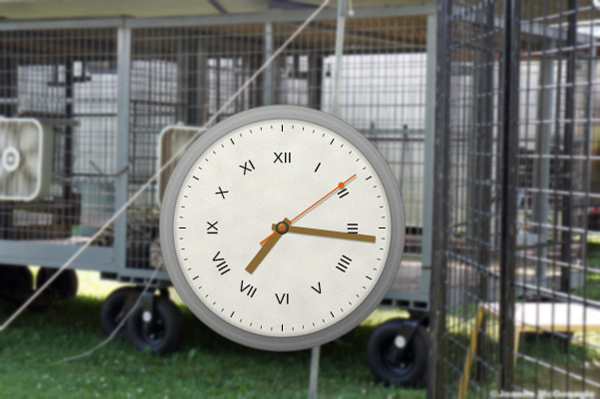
7:16:09
